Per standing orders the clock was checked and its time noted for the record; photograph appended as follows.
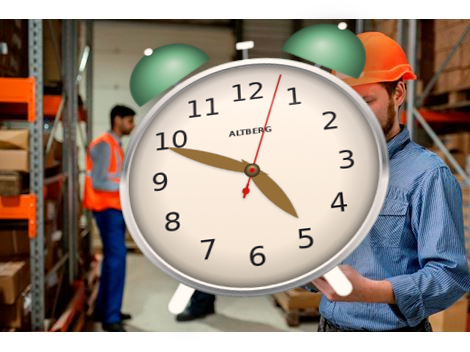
4:49:03
